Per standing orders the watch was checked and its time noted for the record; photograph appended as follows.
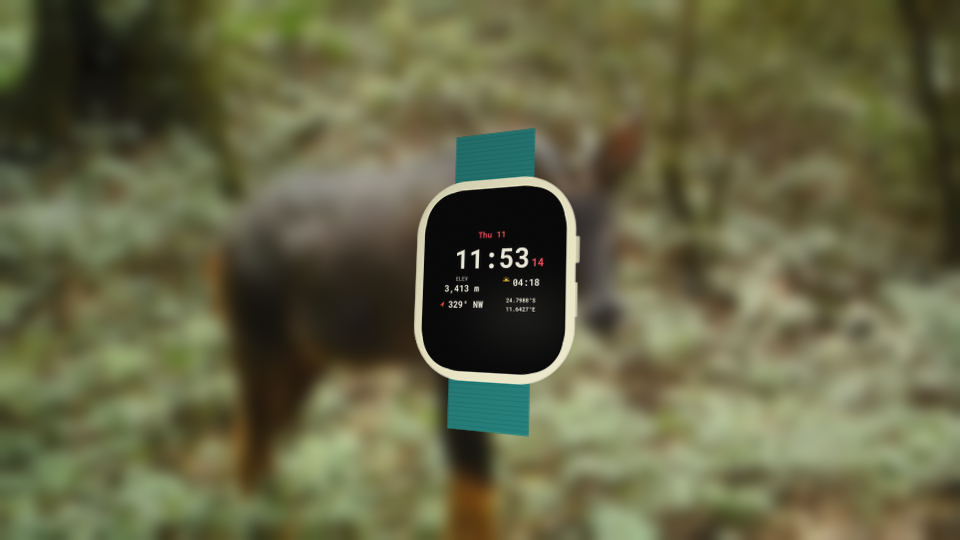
11:53:14
